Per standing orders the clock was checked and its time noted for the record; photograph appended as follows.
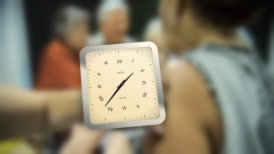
1:37
